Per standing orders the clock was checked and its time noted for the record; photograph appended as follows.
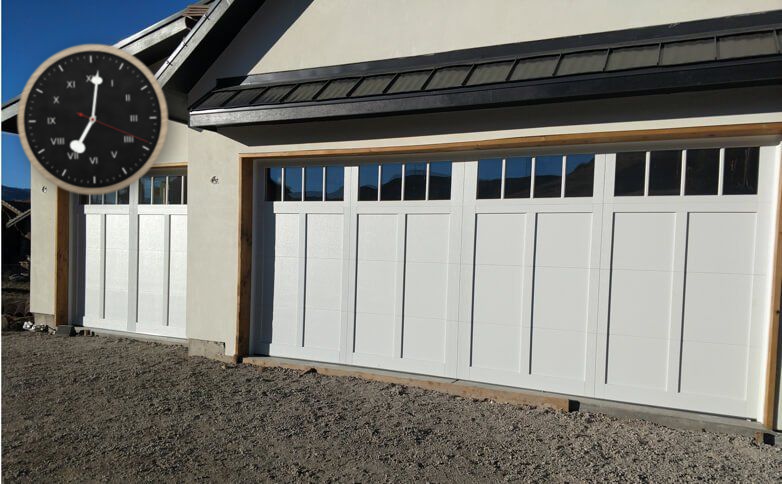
7:01:19
